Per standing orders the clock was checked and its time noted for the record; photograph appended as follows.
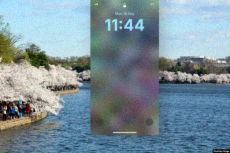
11:44
